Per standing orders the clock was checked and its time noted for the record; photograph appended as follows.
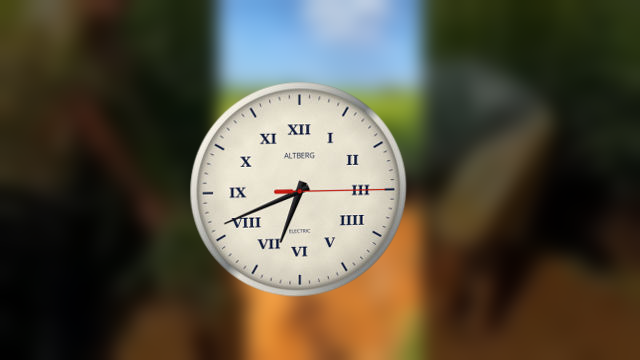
6:41:15
